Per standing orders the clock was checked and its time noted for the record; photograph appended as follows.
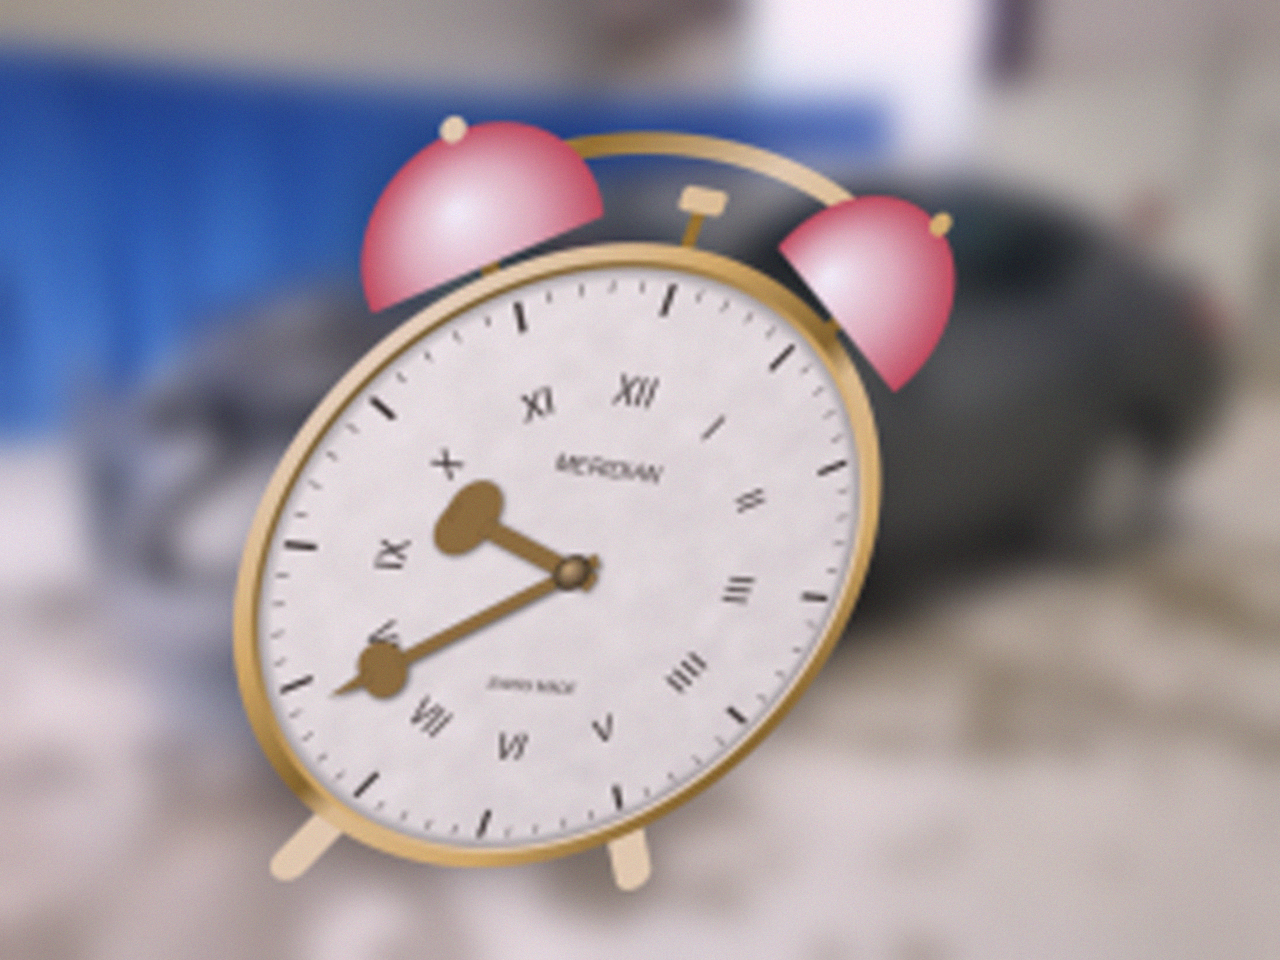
9:39
